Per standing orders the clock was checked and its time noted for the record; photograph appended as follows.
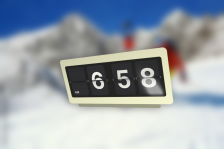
6:58
